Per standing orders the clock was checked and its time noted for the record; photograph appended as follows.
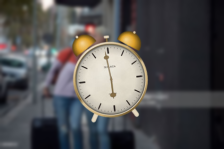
5:59
